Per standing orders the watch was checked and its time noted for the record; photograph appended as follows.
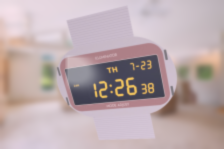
12:26:38
